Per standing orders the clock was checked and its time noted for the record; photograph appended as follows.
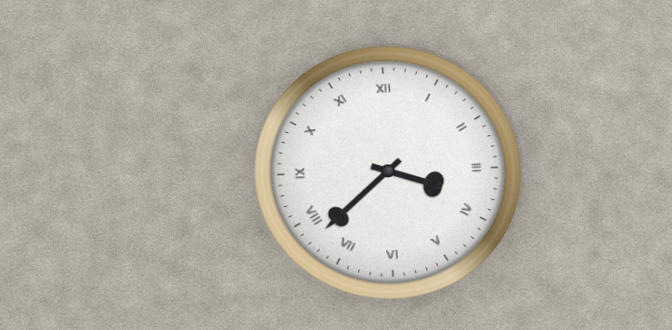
3:38
